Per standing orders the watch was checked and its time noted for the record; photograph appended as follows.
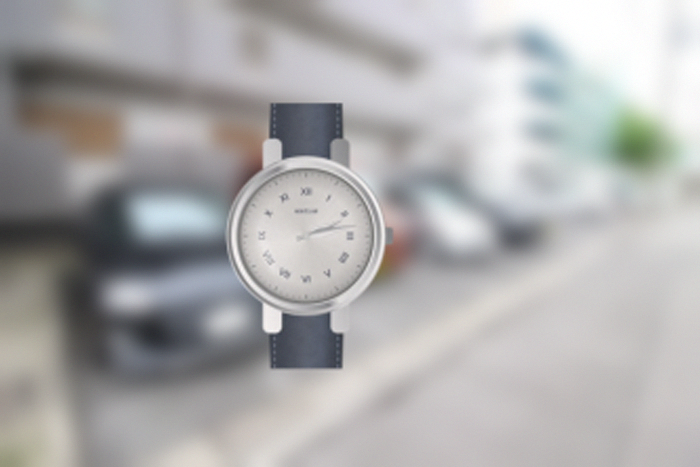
2:13
